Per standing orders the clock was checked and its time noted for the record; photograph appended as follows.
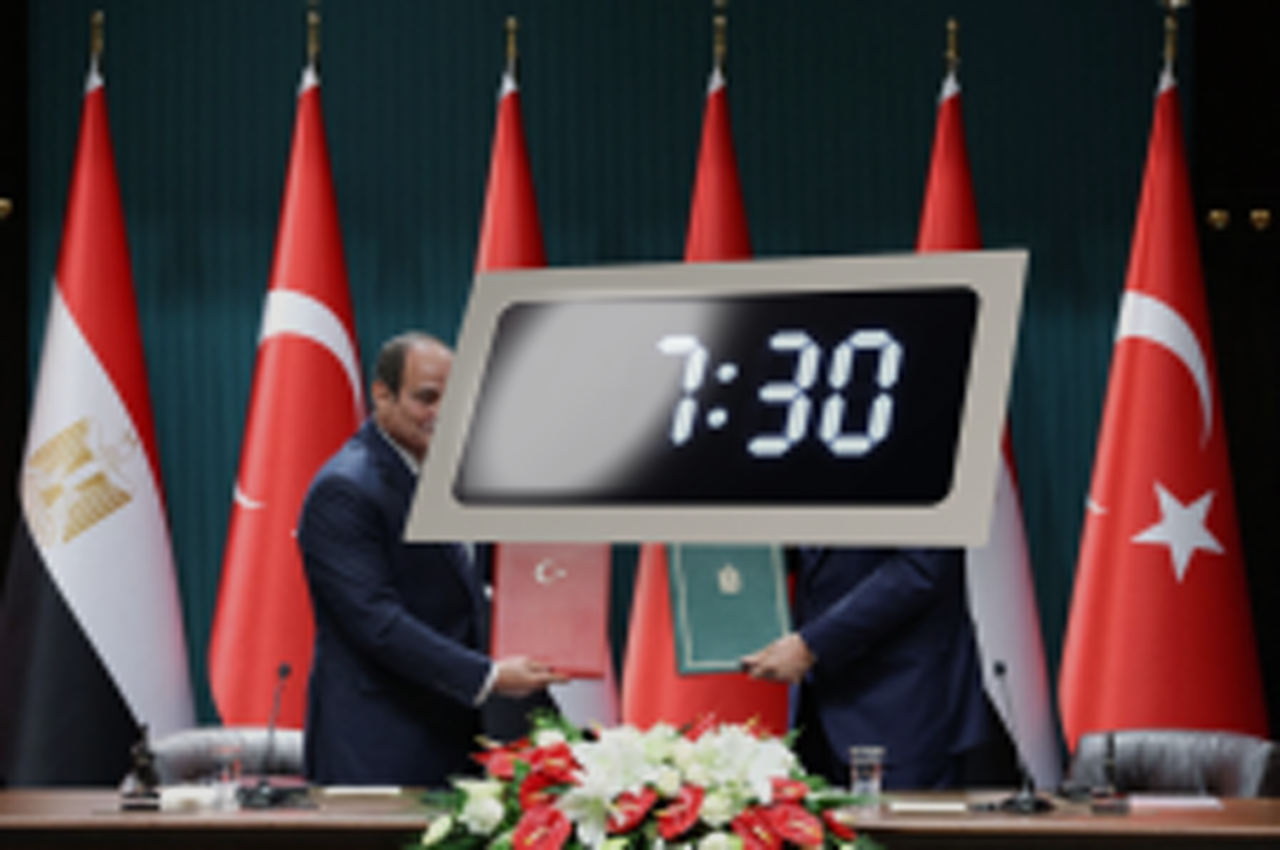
7:30
